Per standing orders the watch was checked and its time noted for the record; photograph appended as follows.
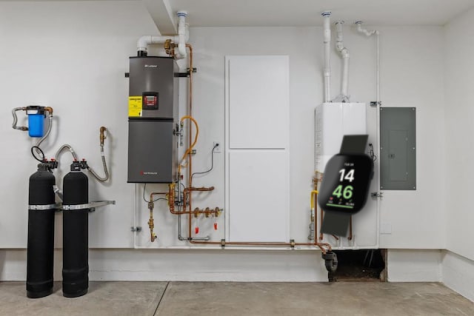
14:46
